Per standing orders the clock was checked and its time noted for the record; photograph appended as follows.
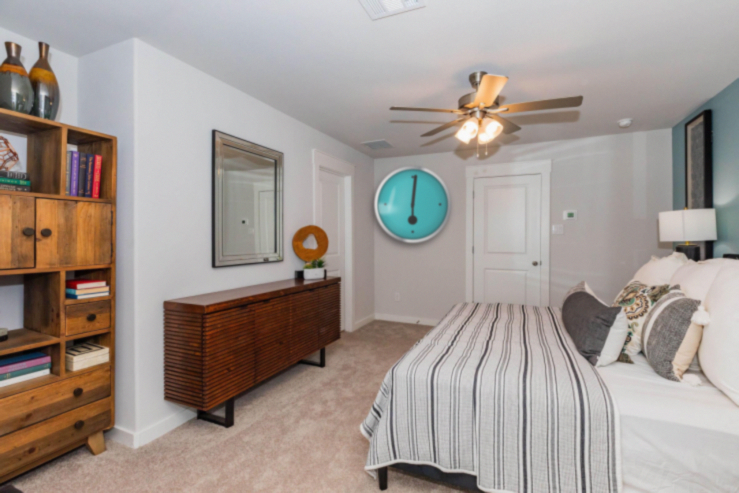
6:01
